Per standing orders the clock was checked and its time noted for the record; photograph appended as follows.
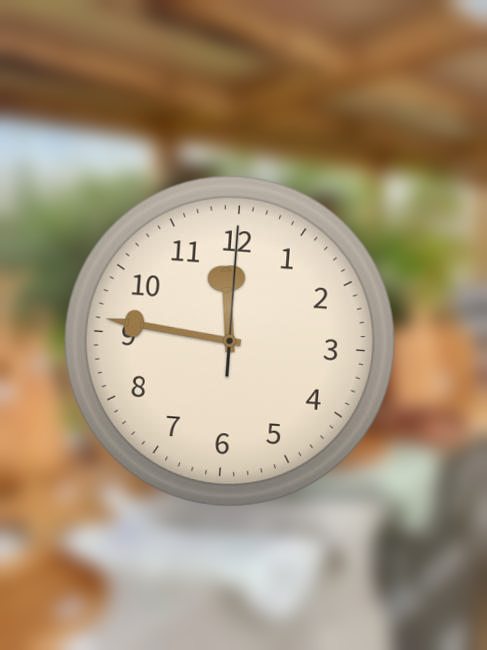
11:46:00
